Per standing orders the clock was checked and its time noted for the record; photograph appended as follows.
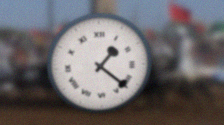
1:22
